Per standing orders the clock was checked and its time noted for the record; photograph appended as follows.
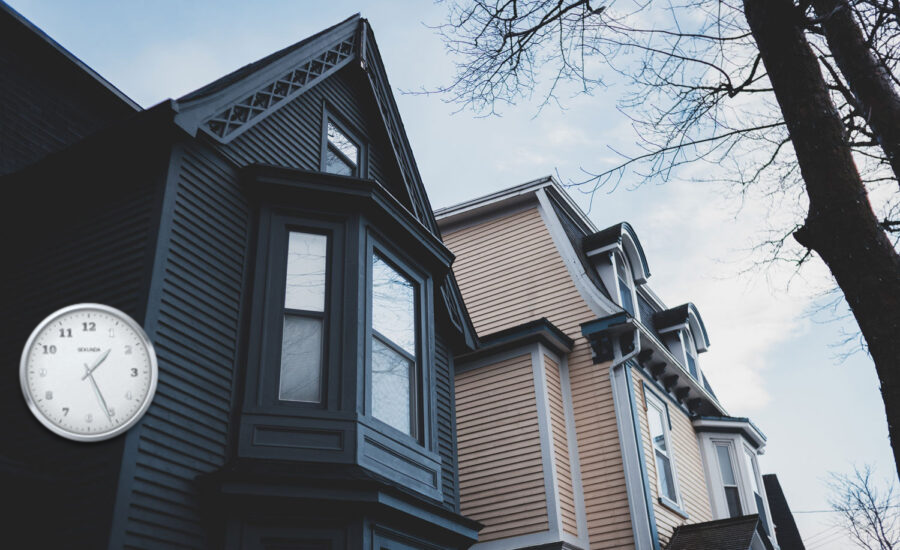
1:26
